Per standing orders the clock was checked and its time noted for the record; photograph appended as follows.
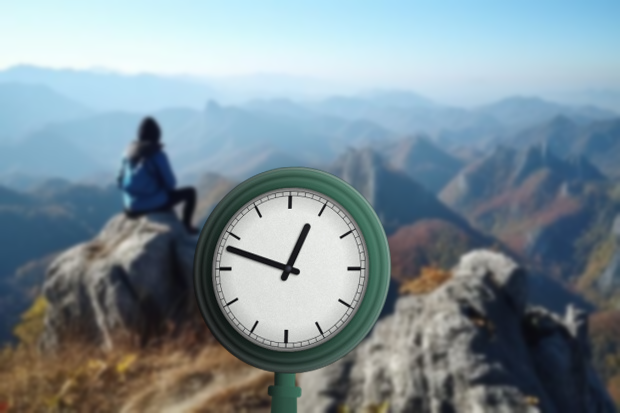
12:48
